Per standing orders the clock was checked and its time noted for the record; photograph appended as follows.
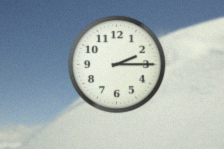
2:15
